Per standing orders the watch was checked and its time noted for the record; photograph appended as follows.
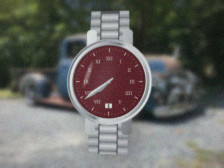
7:39
